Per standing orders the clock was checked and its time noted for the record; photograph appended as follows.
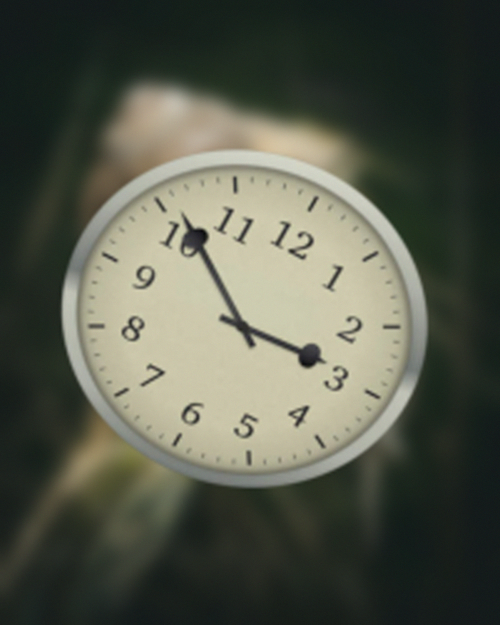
2:51
